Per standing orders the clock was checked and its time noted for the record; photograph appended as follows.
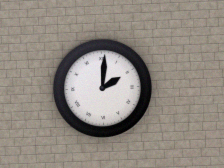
2:01
